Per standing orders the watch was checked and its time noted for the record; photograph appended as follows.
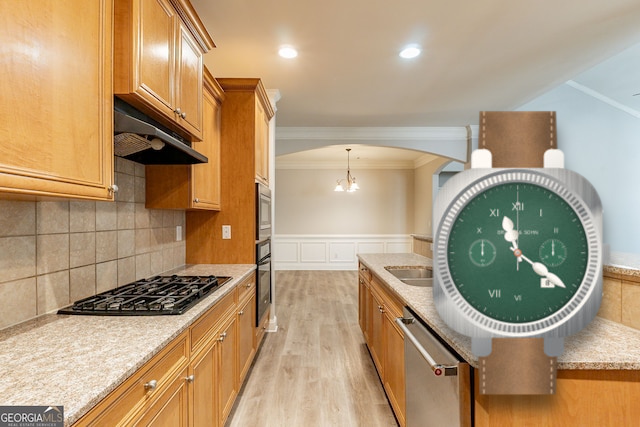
11:21
